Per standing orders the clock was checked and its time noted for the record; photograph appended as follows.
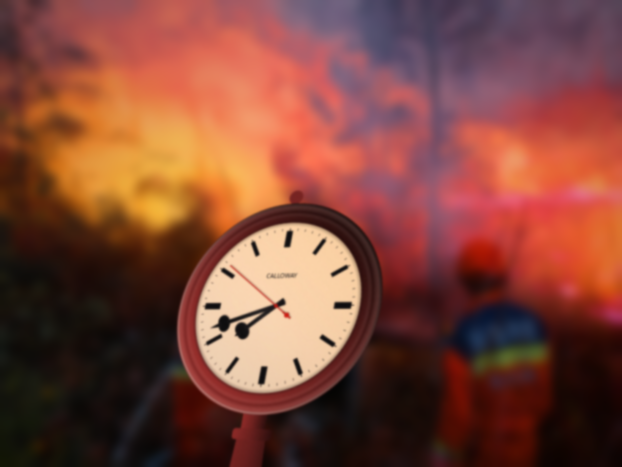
7:41:51
